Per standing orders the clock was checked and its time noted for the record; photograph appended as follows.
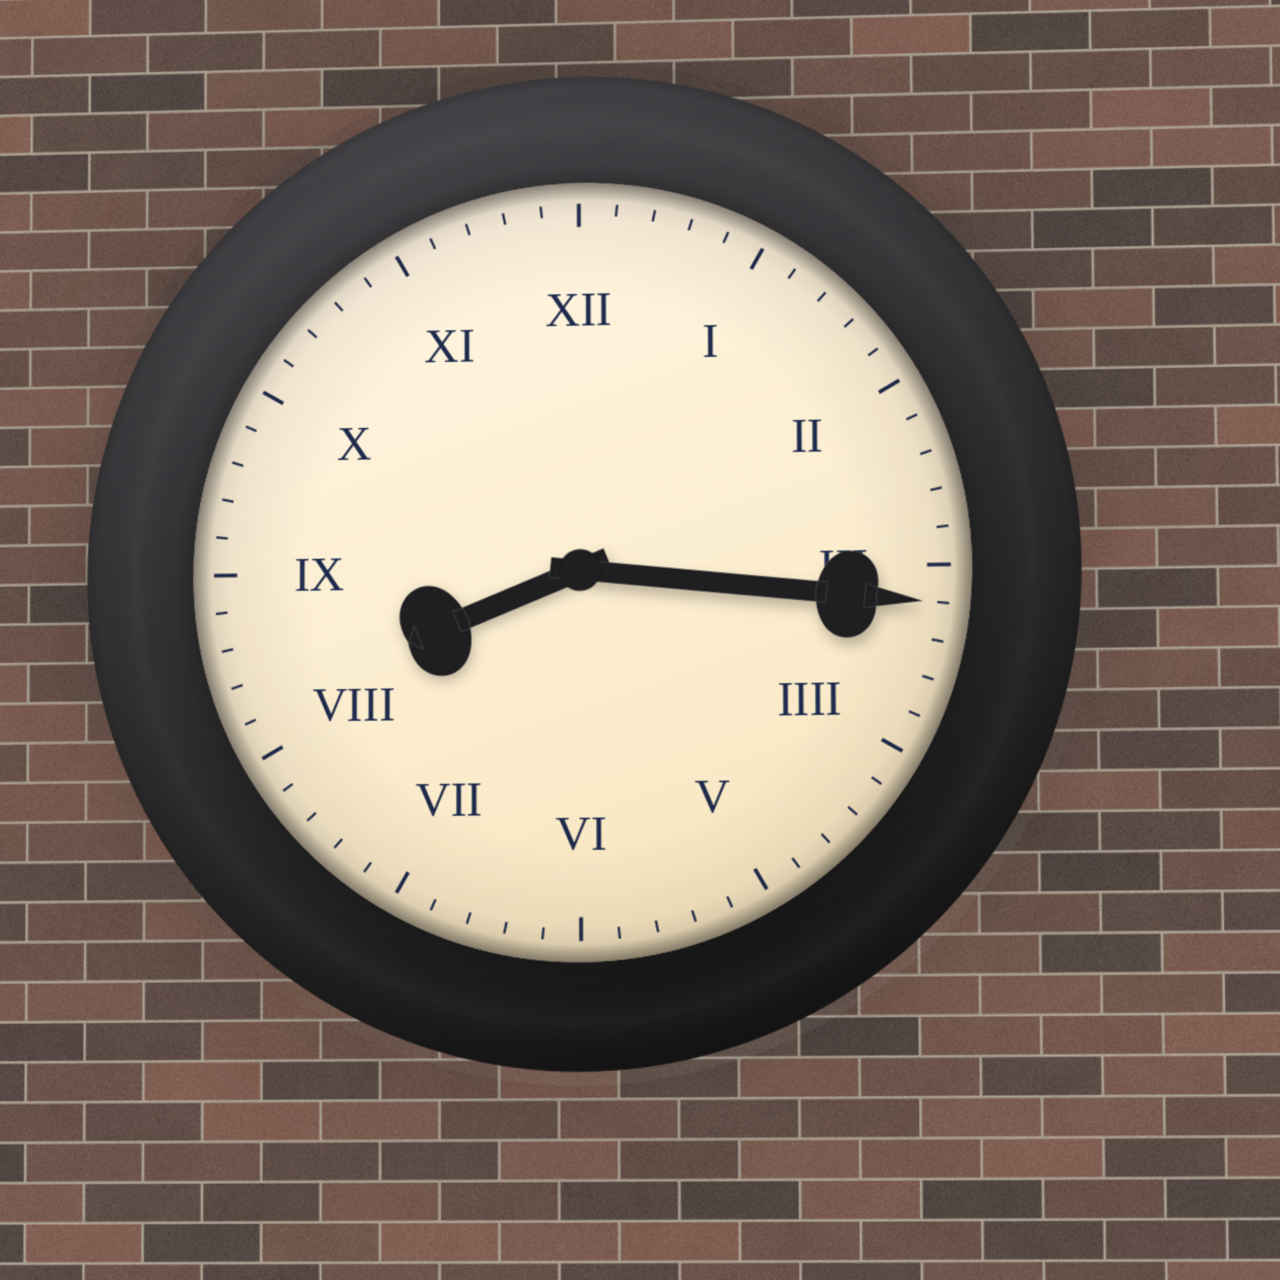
8:16
